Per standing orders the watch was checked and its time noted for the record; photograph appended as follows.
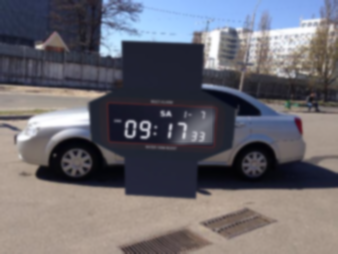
9:17
